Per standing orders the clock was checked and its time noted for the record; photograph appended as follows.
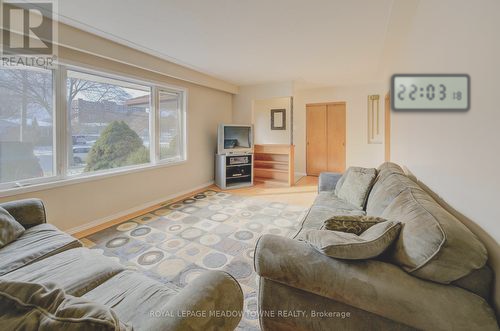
22:03
